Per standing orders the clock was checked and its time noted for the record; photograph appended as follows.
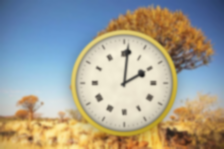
2:01
